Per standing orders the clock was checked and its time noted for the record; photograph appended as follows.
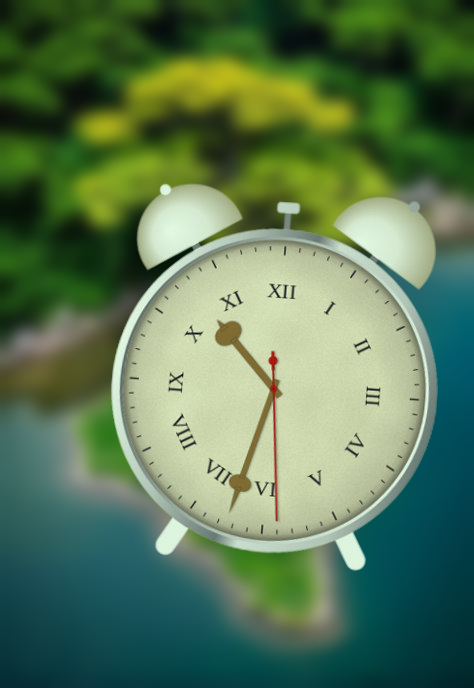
10:32:29
